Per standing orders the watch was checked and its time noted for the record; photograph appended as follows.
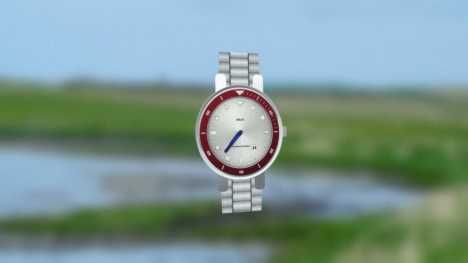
7:37
